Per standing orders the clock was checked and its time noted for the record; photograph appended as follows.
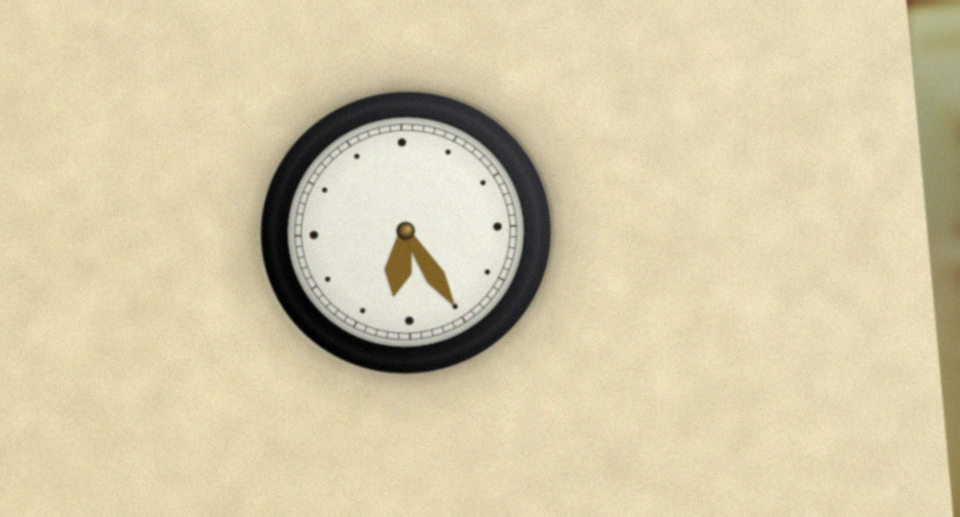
6:25
